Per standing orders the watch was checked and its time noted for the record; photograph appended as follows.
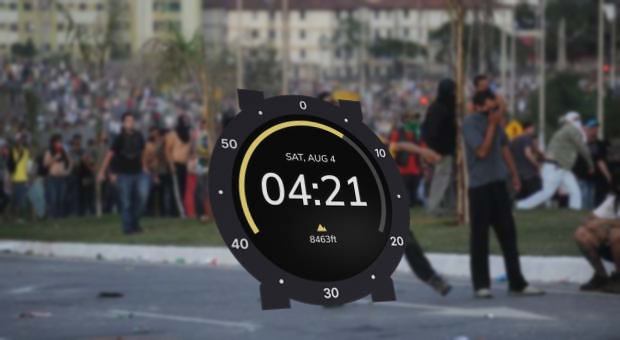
4:21
